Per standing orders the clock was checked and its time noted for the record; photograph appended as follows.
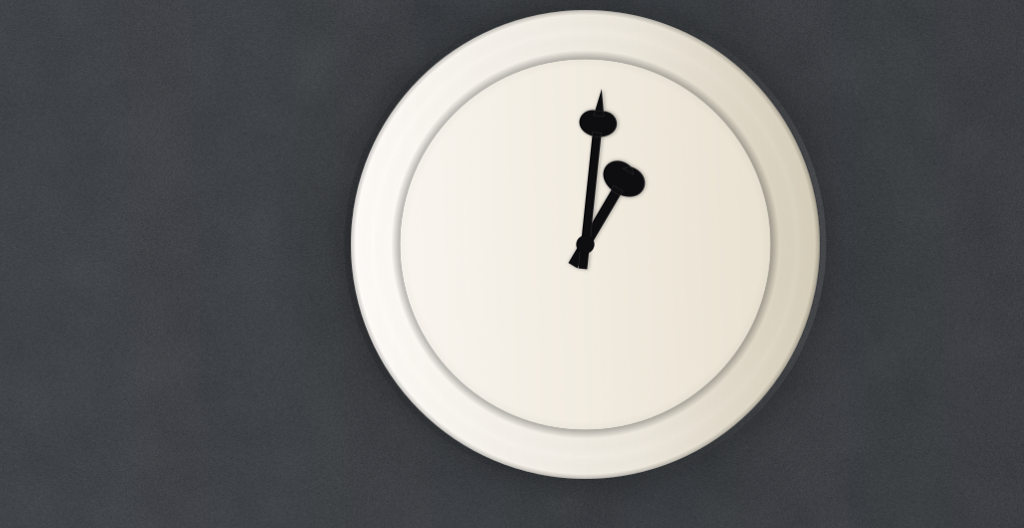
1:01
